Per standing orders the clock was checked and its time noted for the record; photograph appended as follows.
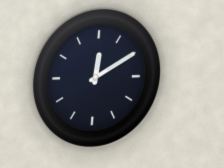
12:10
